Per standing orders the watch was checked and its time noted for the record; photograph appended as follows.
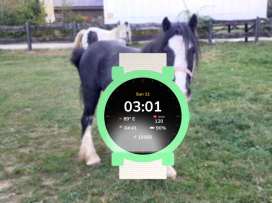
3:01
